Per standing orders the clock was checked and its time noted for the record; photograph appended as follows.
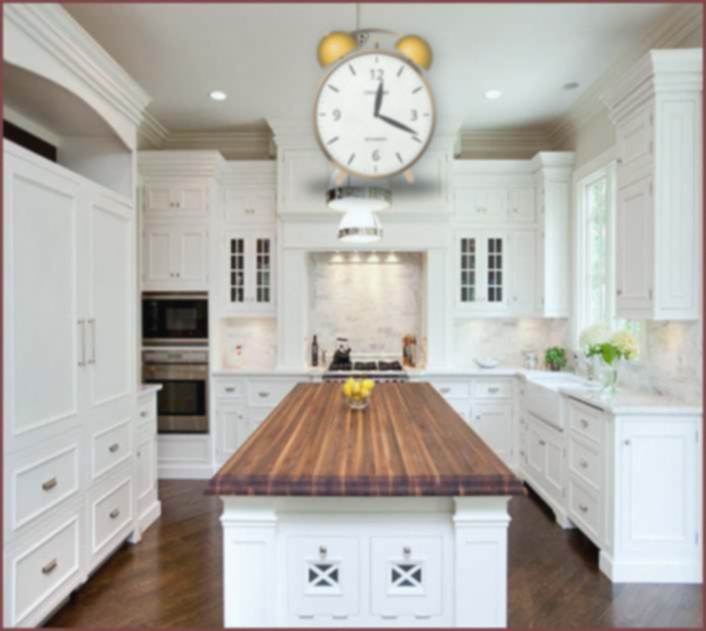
12:19
